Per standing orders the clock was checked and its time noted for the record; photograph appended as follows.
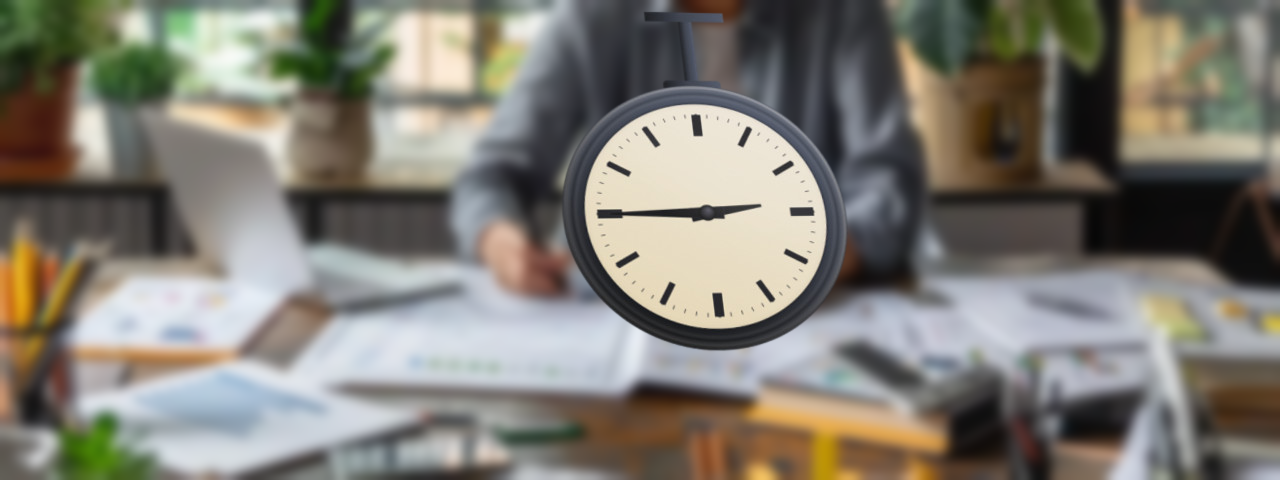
2:45
